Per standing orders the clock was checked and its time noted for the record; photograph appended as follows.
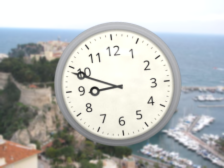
8:49
